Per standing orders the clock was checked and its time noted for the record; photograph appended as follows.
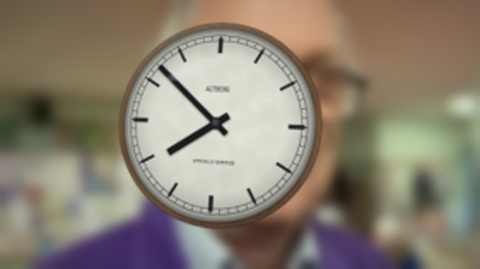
7:52
